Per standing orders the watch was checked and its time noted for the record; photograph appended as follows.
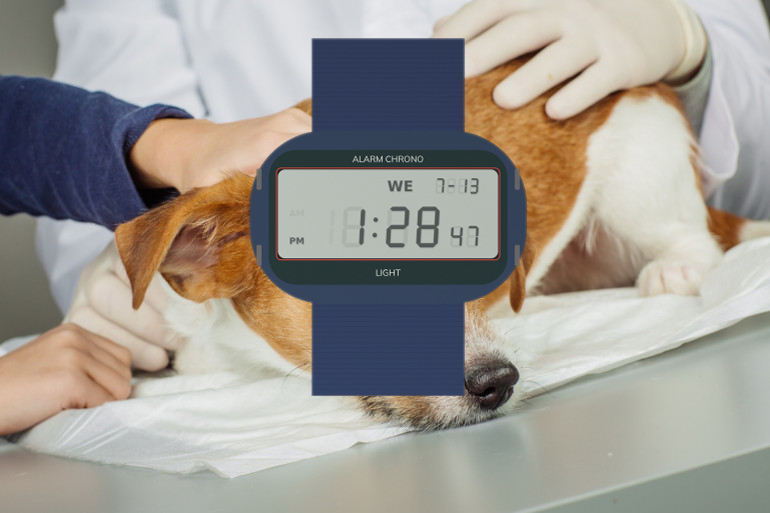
1:28:47
